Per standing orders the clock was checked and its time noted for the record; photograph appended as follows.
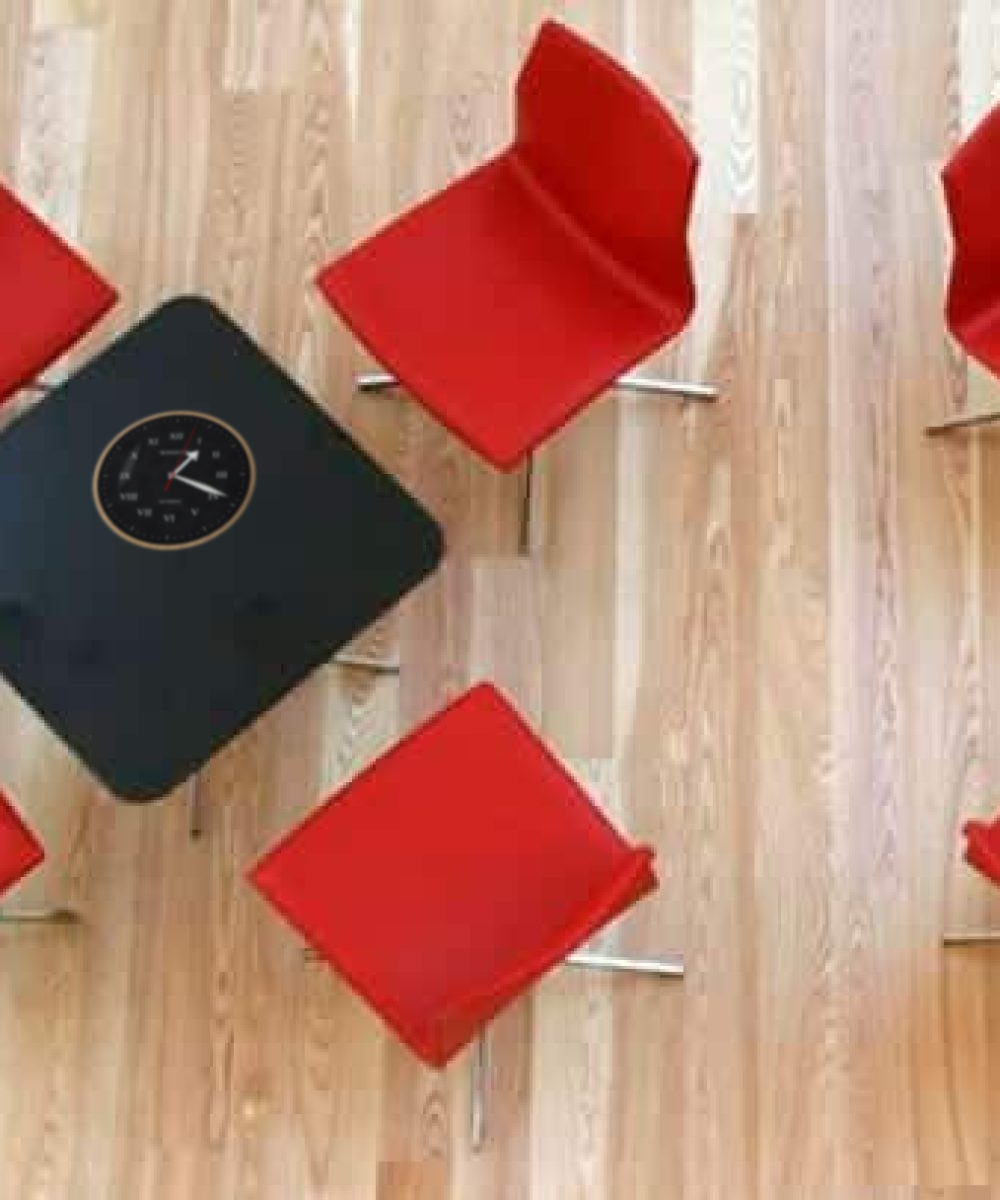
1:19:03
